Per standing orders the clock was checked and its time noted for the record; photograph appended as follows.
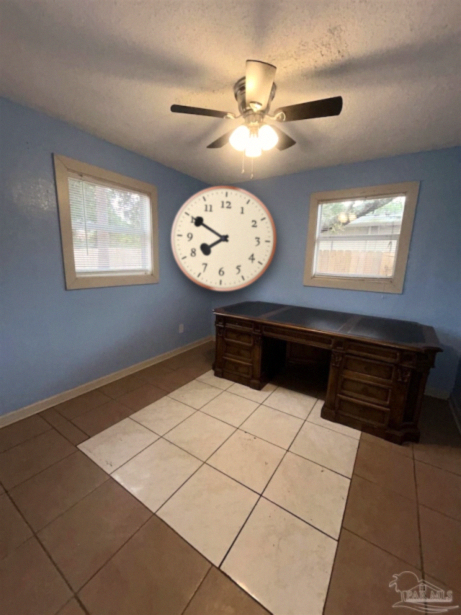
7:50
